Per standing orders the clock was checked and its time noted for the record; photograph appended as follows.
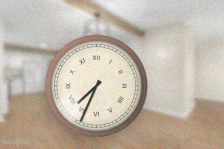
7:34
